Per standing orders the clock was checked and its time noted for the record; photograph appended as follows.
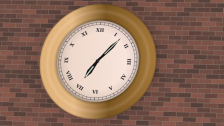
7:07
